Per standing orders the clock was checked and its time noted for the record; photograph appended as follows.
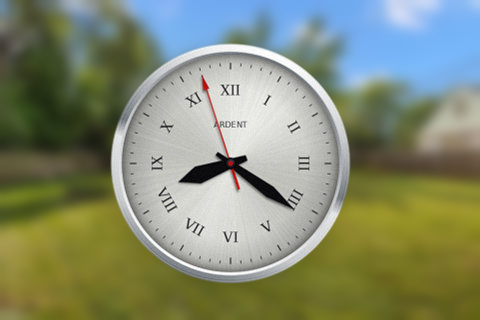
8:20:57
